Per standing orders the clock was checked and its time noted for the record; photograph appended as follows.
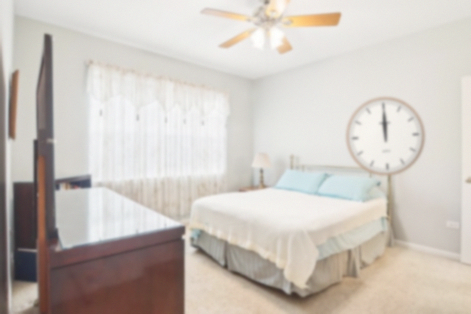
12:00
